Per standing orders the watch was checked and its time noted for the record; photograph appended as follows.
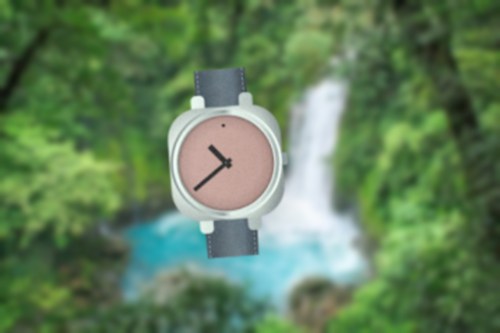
10:39
